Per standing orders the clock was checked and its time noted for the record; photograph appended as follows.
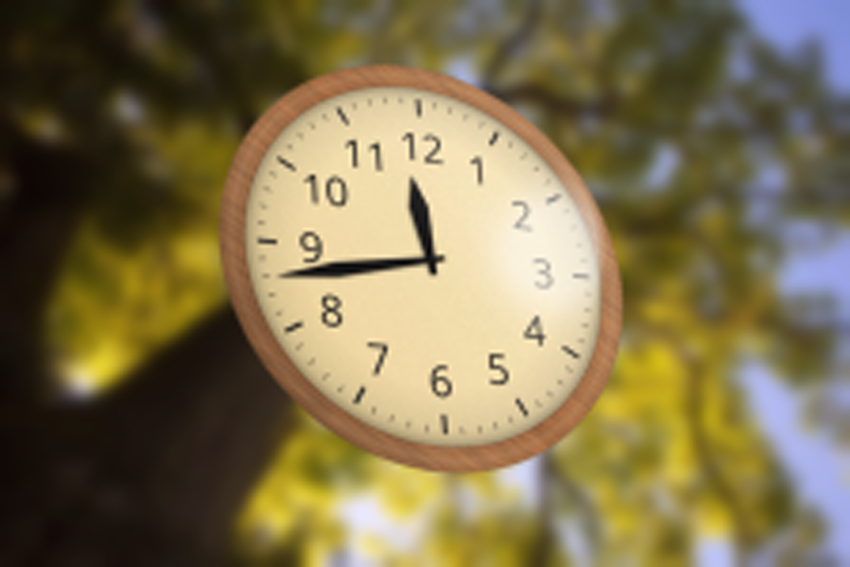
11:43
